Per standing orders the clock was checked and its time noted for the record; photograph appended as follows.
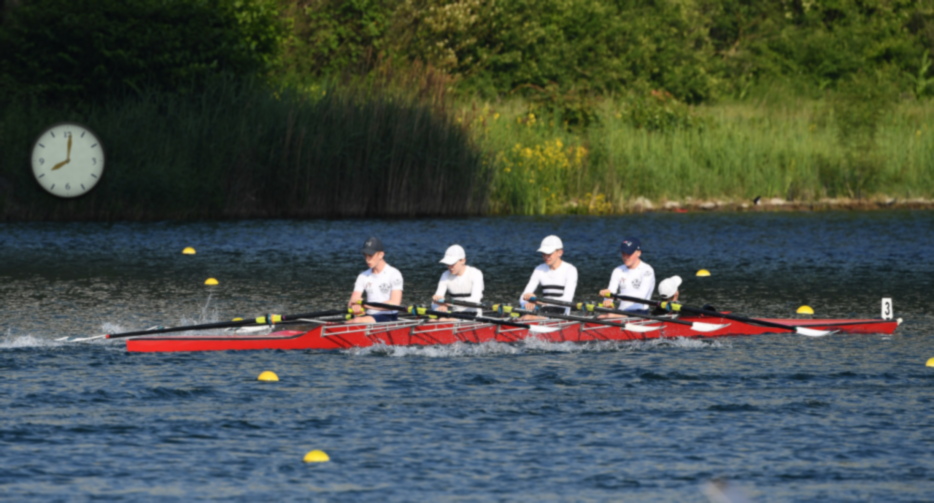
8:01
